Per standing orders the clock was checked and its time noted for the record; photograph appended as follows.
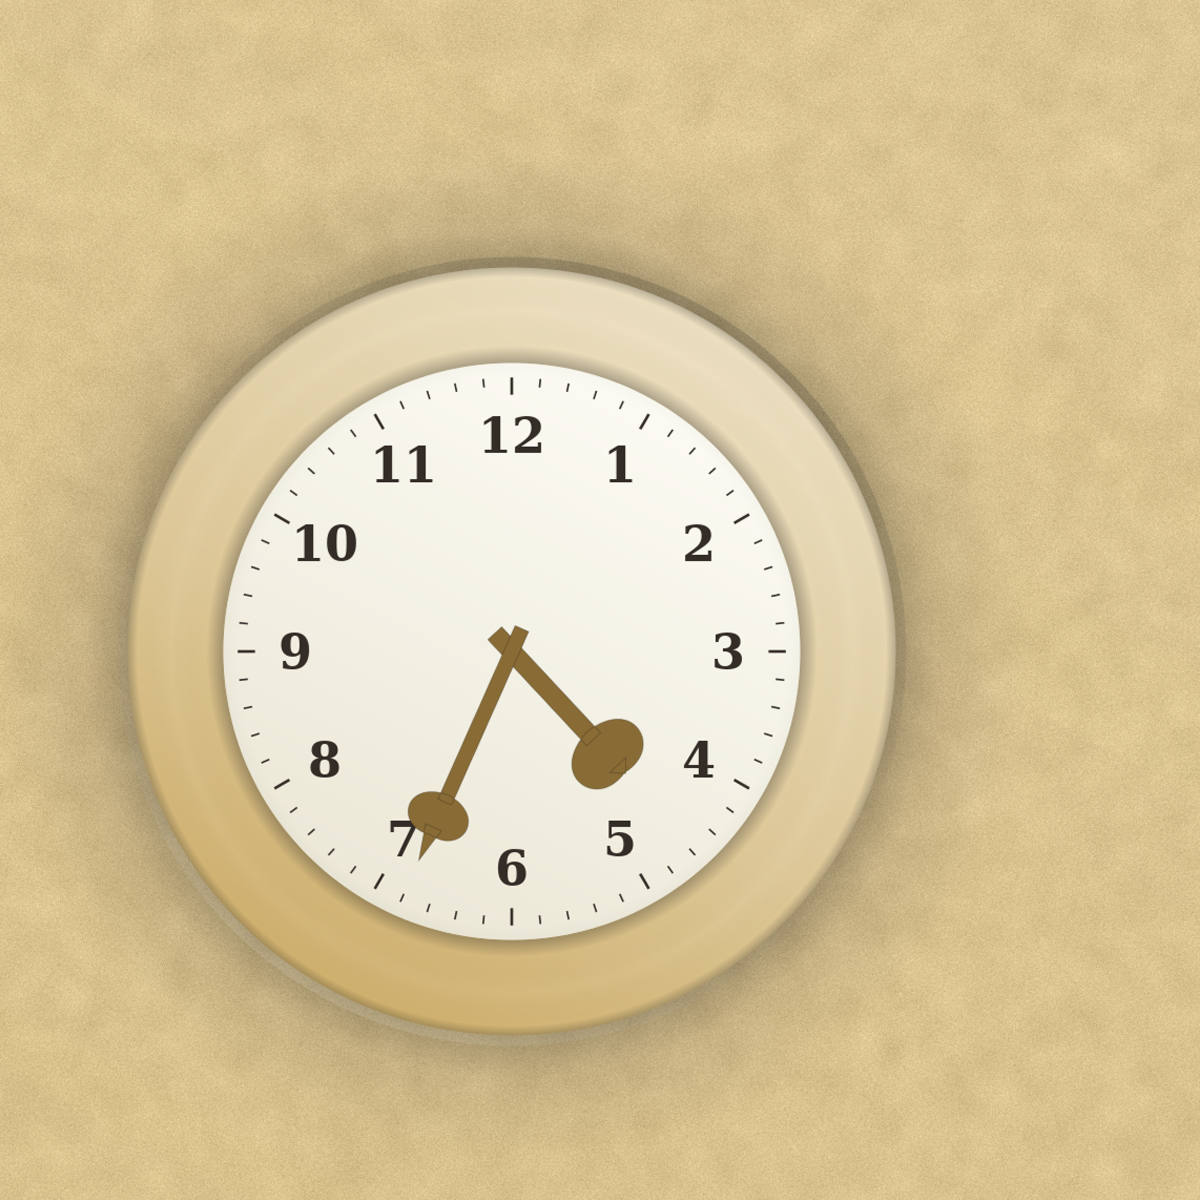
4:34
